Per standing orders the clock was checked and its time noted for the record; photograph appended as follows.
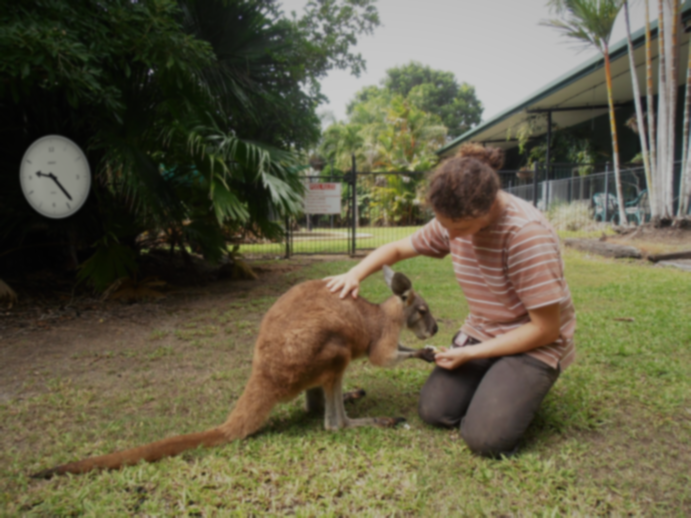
9:23
